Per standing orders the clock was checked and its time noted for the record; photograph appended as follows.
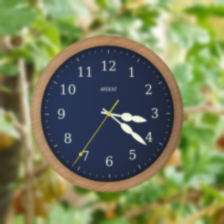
3:21:36
